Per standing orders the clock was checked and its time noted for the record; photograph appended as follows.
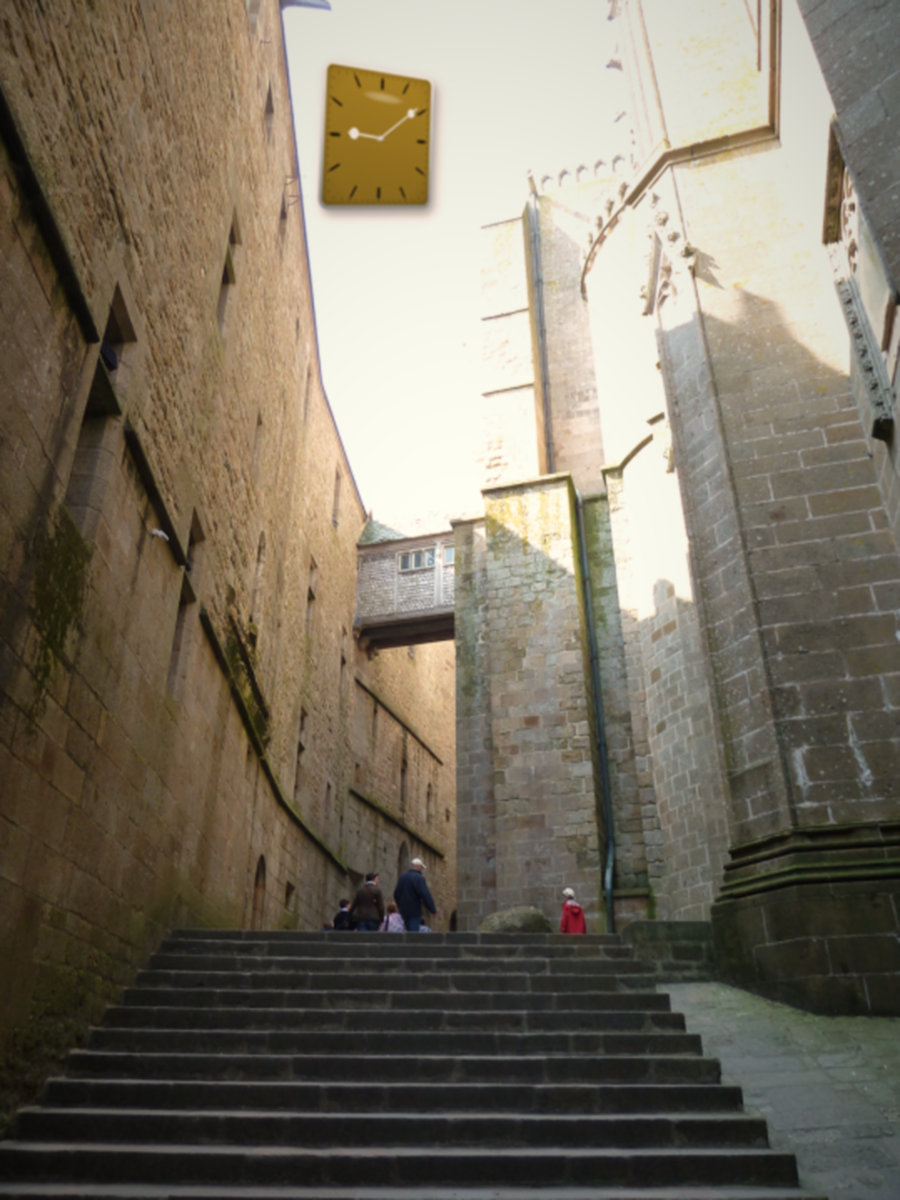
9:09
